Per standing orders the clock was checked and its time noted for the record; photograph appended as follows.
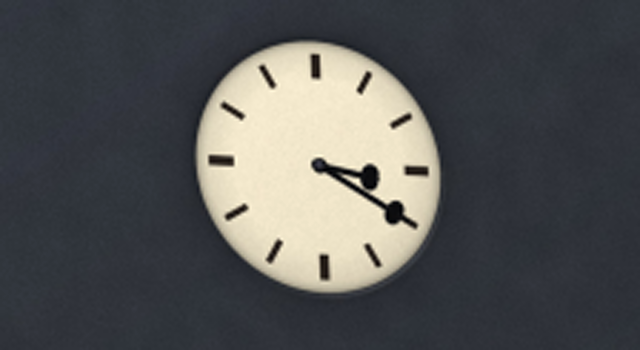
3:20
